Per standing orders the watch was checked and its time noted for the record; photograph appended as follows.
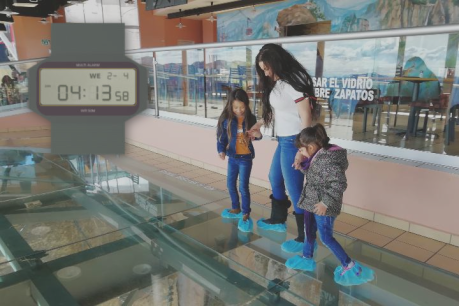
4:13:58
